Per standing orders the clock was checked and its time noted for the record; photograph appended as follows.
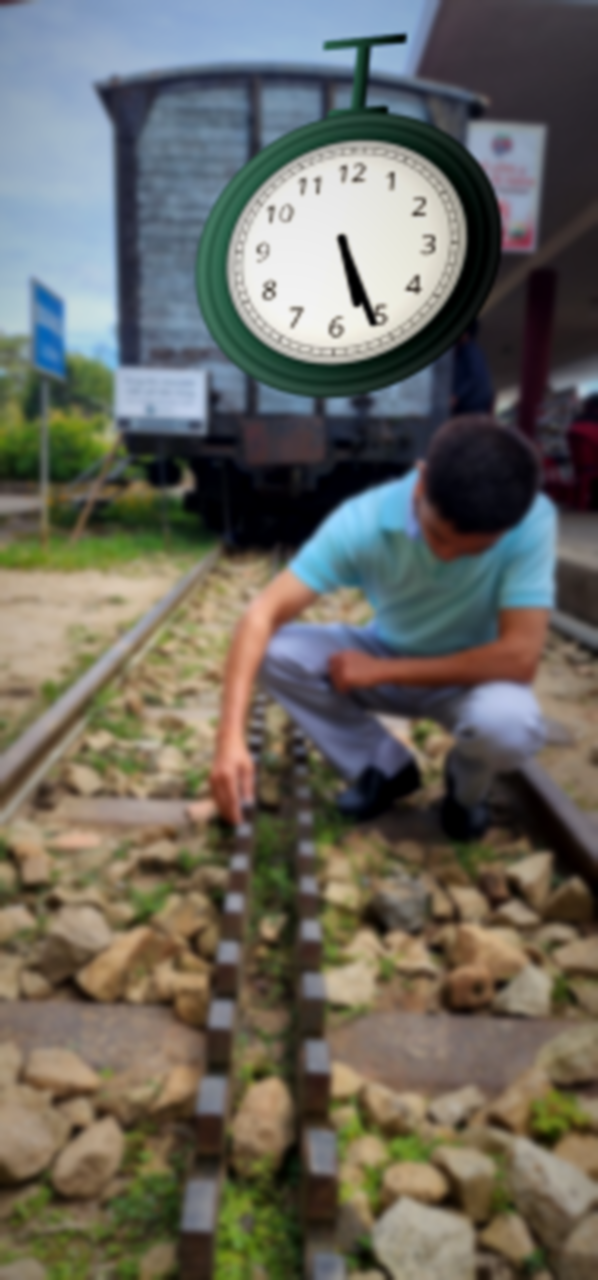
5:26
